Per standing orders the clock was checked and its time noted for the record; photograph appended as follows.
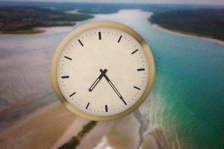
7:25
